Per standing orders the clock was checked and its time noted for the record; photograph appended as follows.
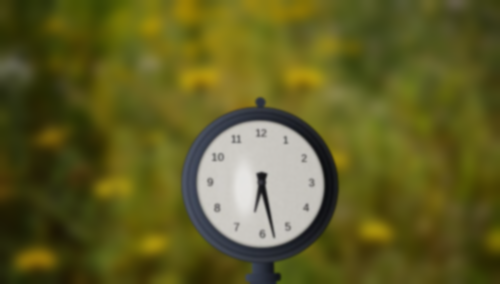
6:28
